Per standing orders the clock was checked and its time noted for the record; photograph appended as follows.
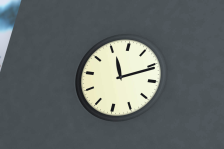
11:11
